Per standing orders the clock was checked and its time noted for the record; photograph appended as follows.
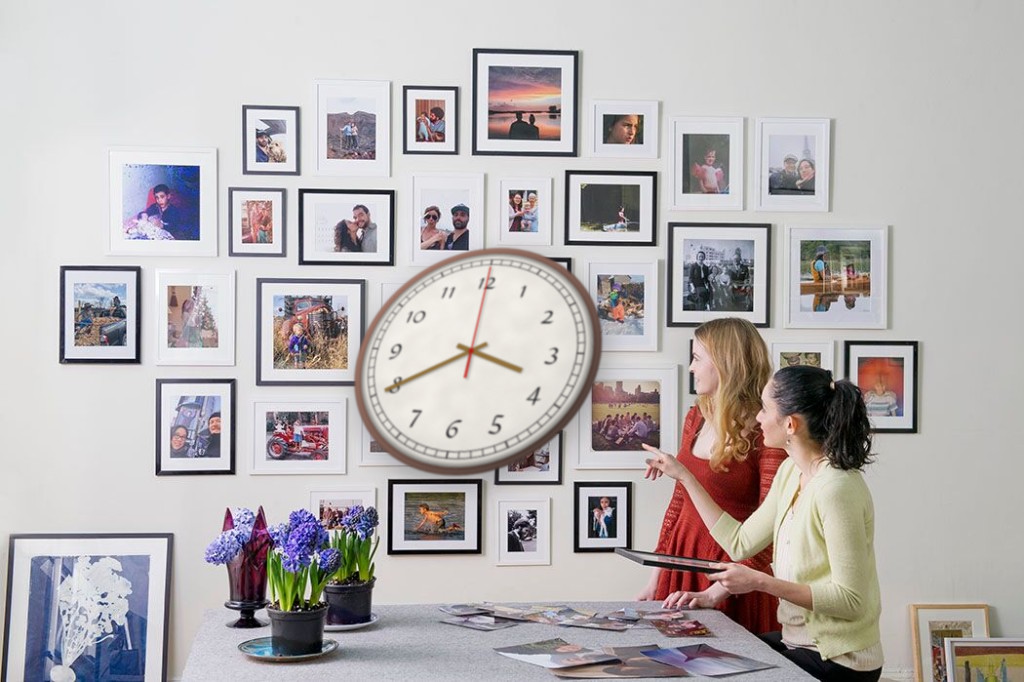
3:40:00
